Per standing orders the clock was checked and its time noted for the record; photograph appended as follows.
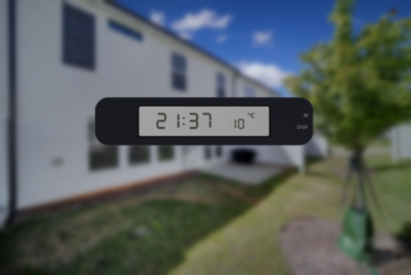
21:37
